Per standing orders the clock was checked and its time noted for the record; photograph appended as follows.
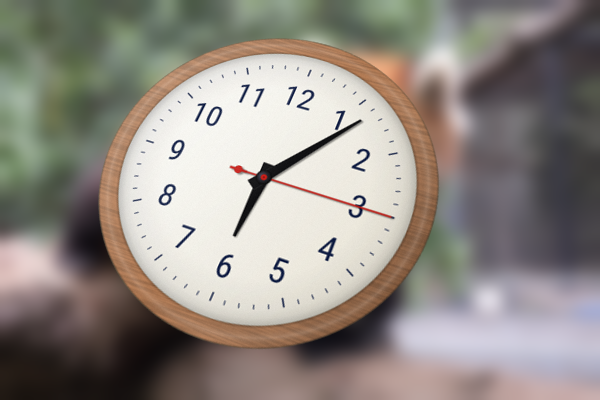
6:06:15
